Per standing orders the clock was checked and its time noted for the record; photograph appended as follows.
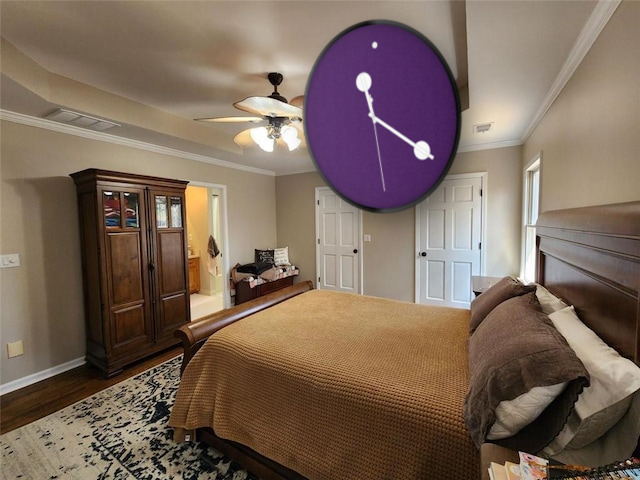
11:19:28
